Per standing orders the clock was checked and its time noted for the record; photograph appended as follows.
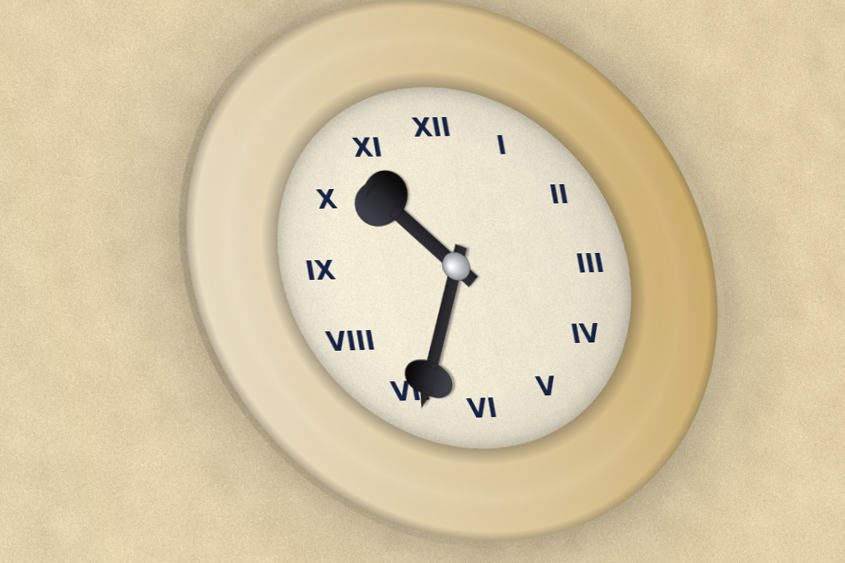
10:34
